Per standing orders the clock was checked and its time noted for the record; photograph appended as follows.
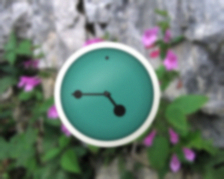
4:45
